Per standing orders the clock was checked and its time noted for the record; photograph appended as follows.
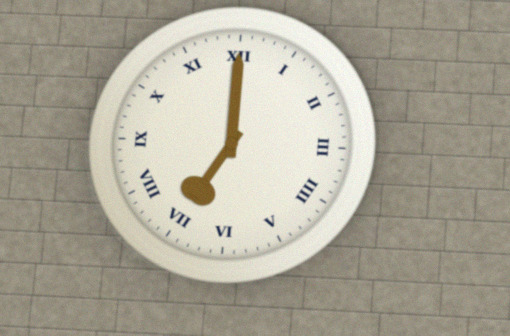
7:00
